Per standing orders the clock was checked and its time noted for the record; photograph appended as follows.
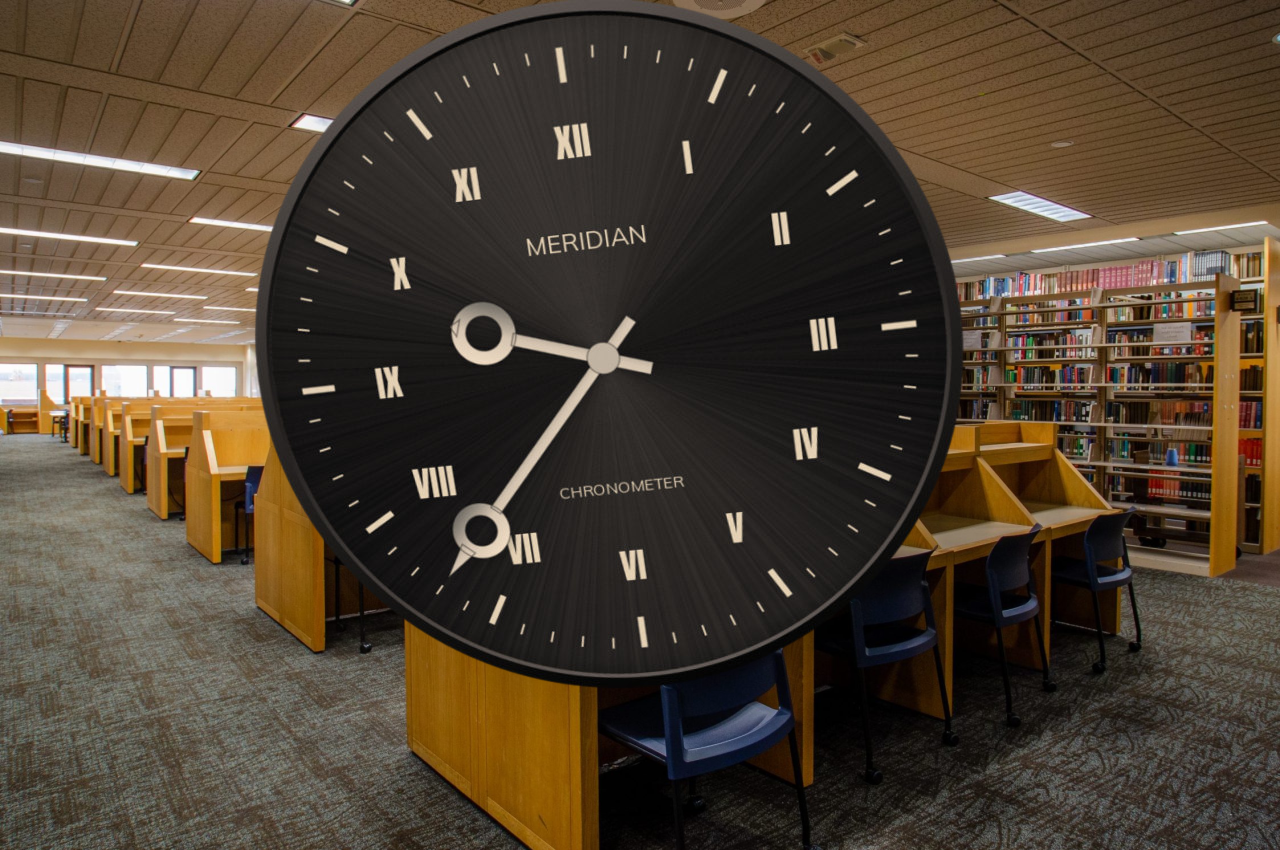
9:37
